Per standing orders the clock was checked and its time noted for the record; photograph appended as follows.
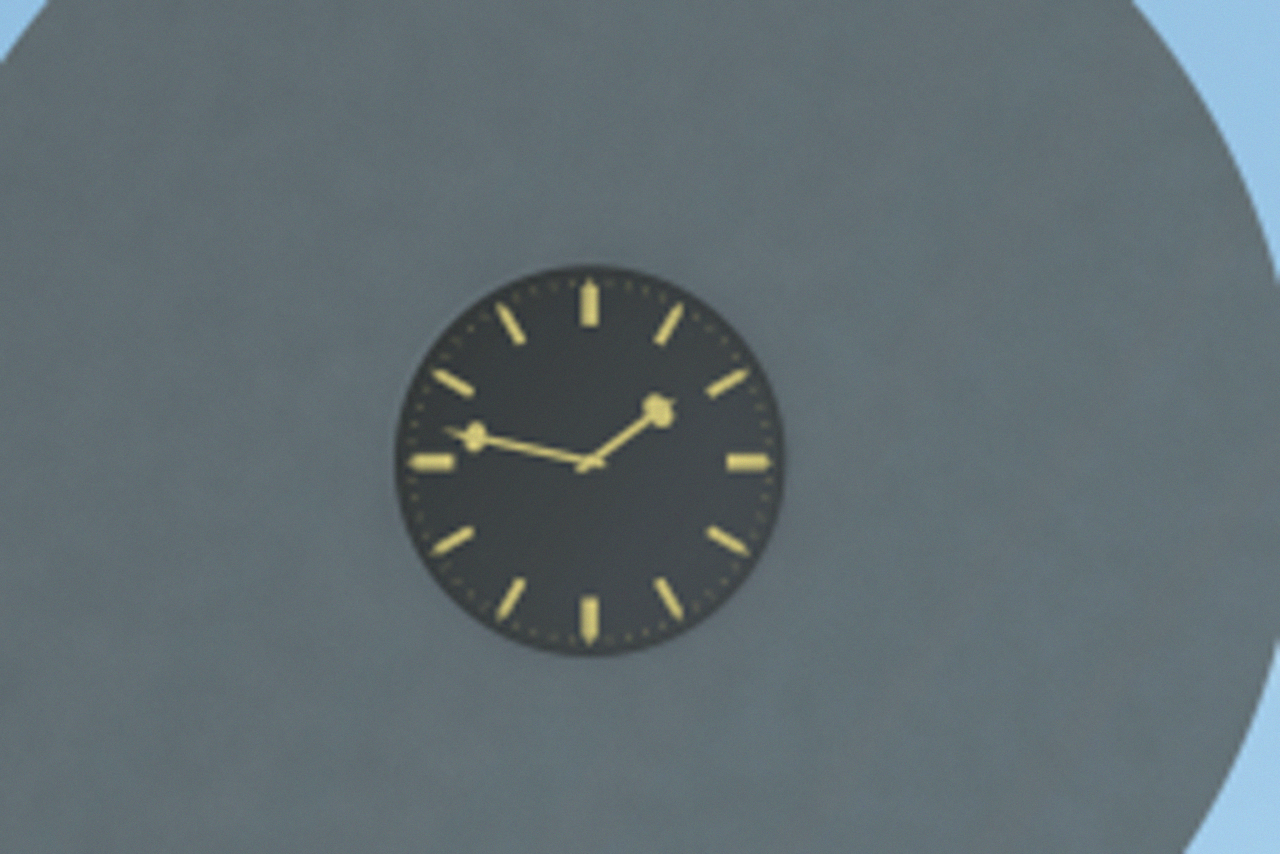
1:47
